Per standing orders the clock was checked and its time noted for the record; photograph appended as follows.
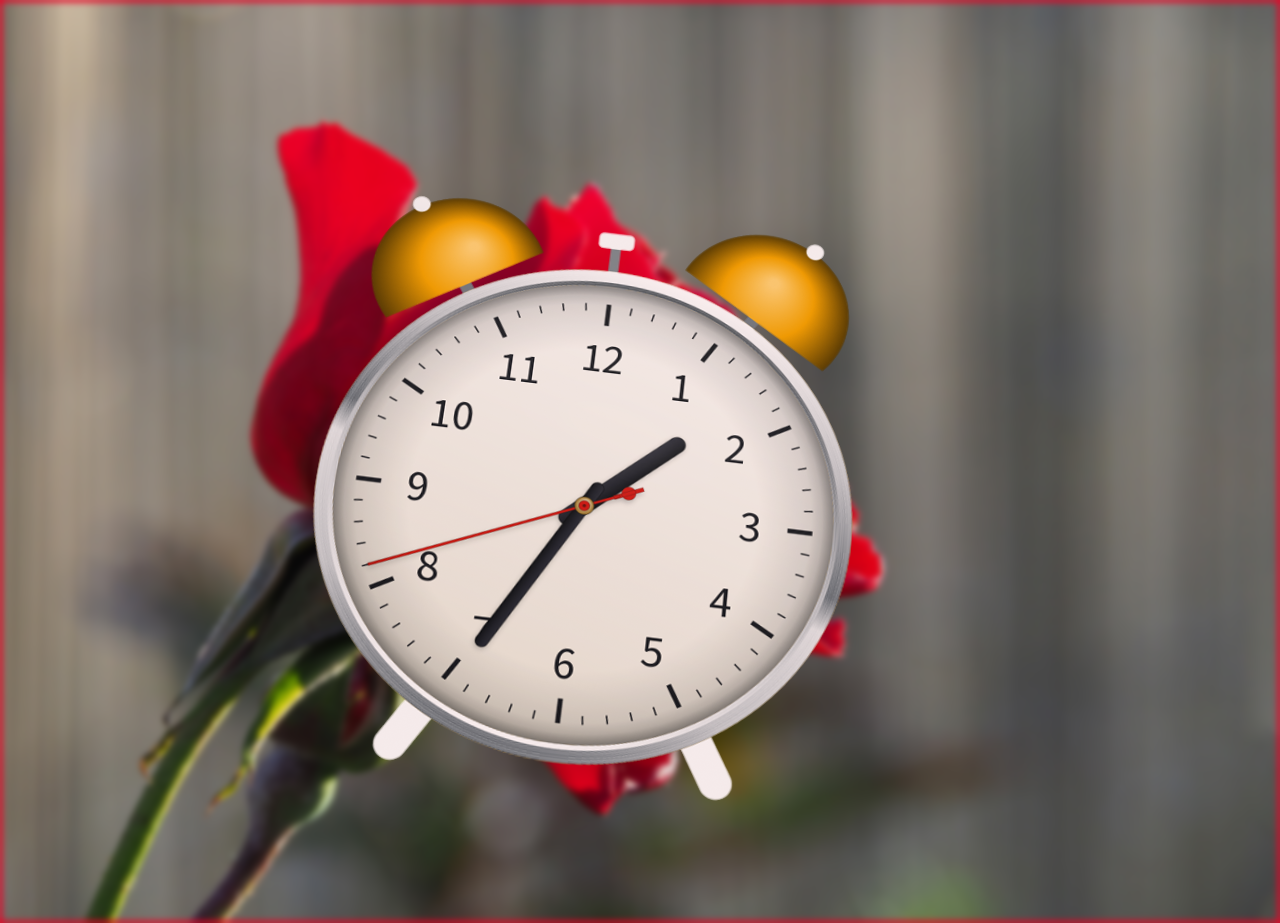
1:34:41
